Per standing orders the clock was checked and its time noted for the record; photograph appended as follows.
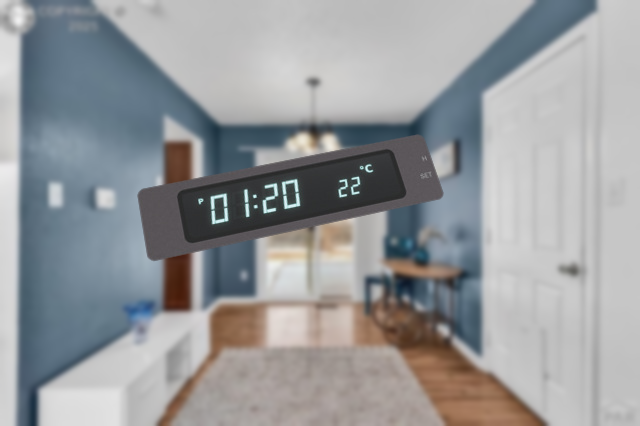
1:20
